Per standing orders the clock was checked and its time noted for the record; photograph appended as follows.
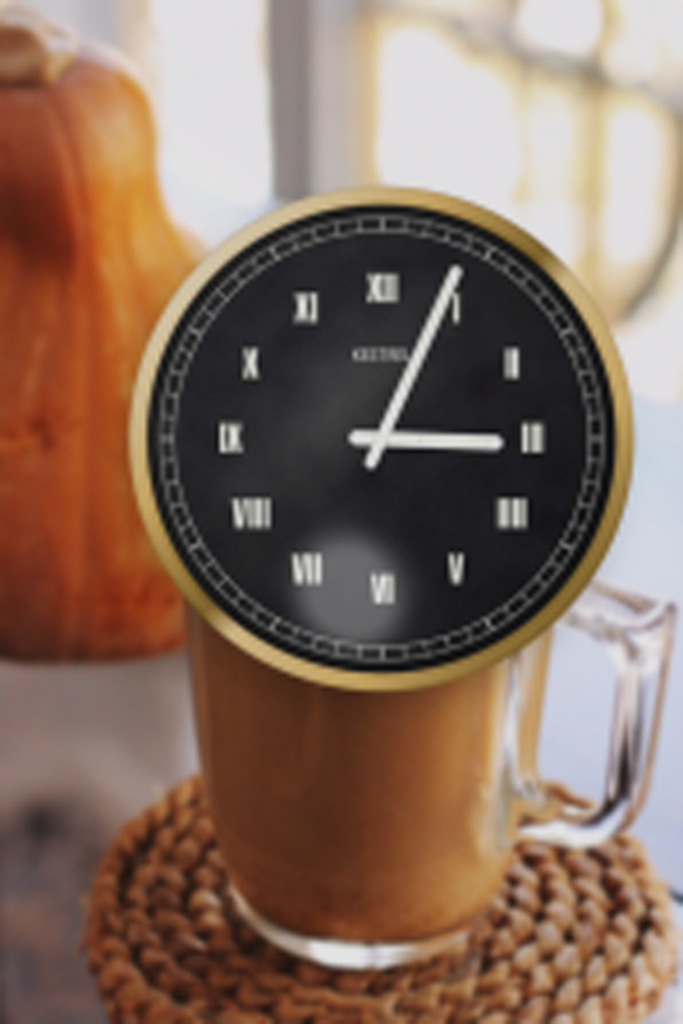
3:04
